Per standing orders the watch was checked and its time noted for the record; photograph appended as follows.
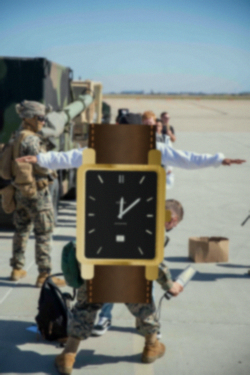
12:08
